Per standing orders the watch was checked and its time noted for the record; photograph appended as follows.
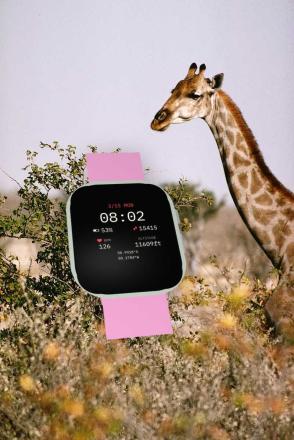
8:02
